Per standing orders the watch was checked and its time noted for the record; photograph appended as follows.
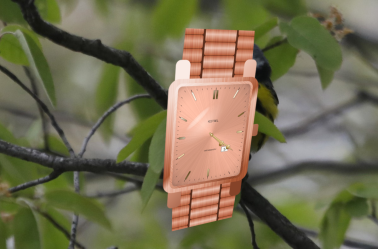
4:21
